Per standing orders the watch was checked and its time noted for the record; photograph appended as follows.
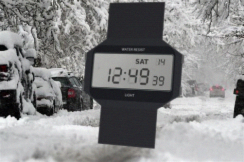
12:49:39
